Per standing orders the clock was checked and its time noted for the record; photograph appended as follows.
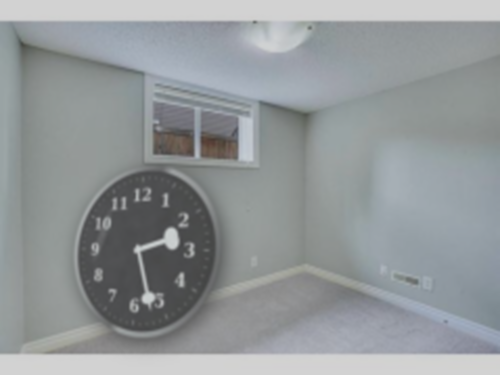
2:27
